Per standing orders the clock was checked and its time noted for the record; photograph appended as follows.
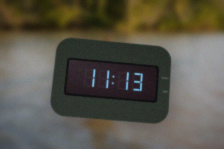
11:13
